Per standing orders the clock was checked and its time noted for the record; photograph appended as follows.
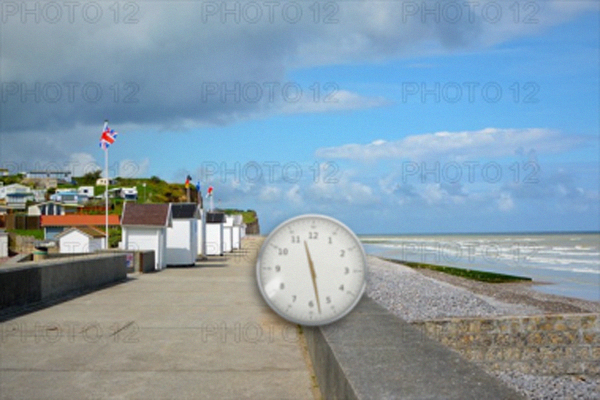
11:28
